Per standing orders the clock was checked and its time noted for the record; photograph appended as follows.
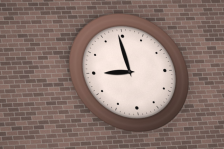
8:59
